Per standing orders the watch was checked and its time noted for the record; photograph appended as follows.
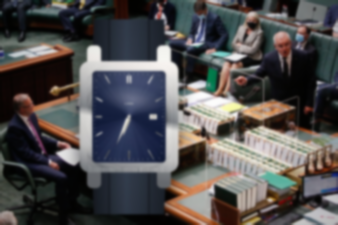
6:34
